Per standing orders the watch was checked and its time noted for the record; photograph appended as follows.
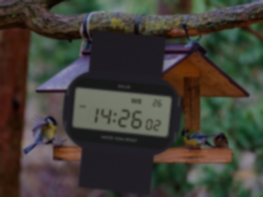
14:26:02
